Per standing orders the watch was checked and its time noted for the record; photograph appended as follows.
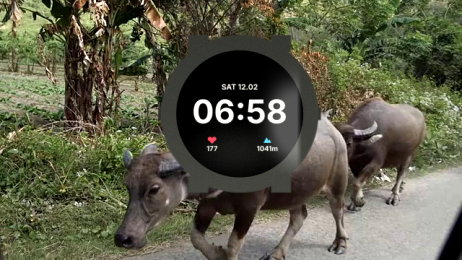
6:58
